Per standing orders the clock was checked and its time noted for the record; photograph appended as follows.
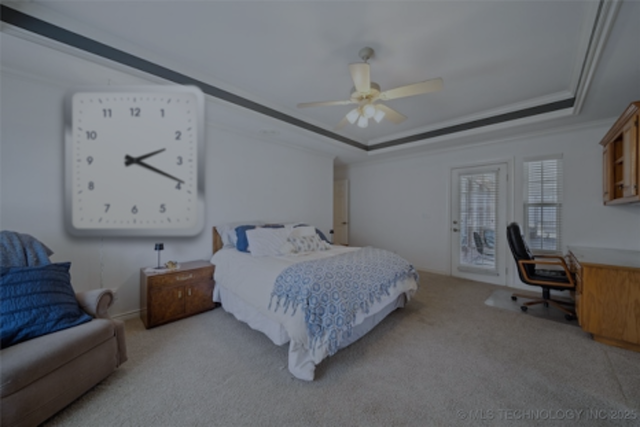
2:19
